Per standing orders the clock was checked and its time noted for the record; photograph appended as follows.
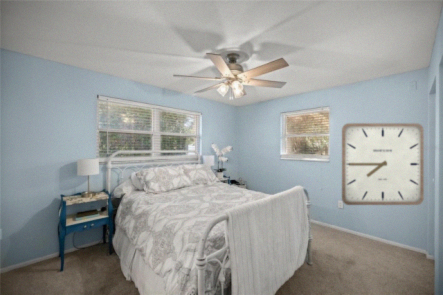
7:45
